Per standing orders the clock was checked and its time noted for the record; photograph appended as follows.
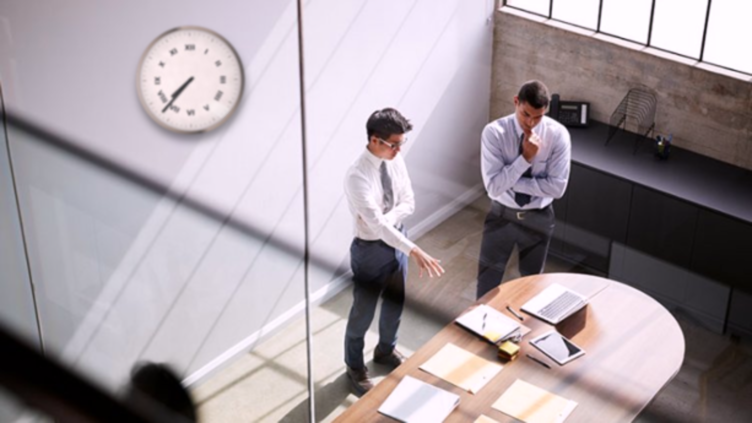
7:37
